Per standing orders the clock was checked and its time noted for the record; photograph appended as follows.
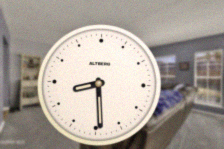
8:29
